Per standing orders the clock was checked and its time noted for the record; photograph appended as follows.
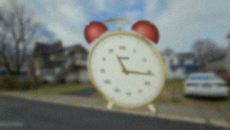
11:16
